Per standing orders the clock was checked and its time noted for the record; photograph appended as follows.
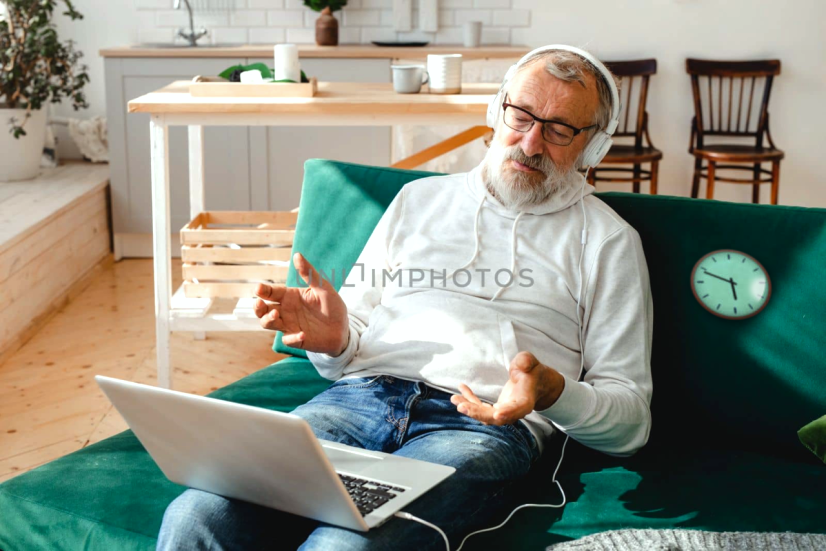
5:49
